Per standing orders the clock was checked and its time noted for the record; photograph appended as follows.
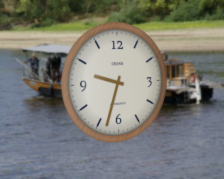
9:33
